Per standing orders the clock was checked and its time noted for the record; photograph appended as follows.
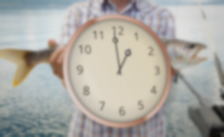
12:59
